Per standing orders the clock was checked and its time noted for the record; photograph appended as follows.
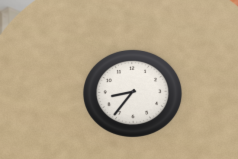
8:36
